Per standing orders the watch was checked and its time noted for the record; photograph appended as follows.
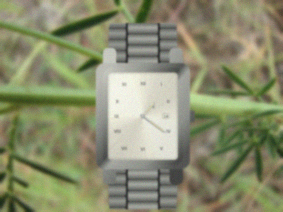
1:21
